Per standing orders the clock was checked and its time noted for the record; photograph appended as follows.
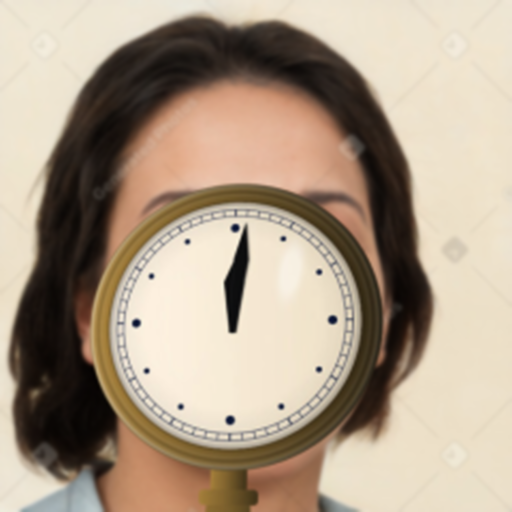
12:01
